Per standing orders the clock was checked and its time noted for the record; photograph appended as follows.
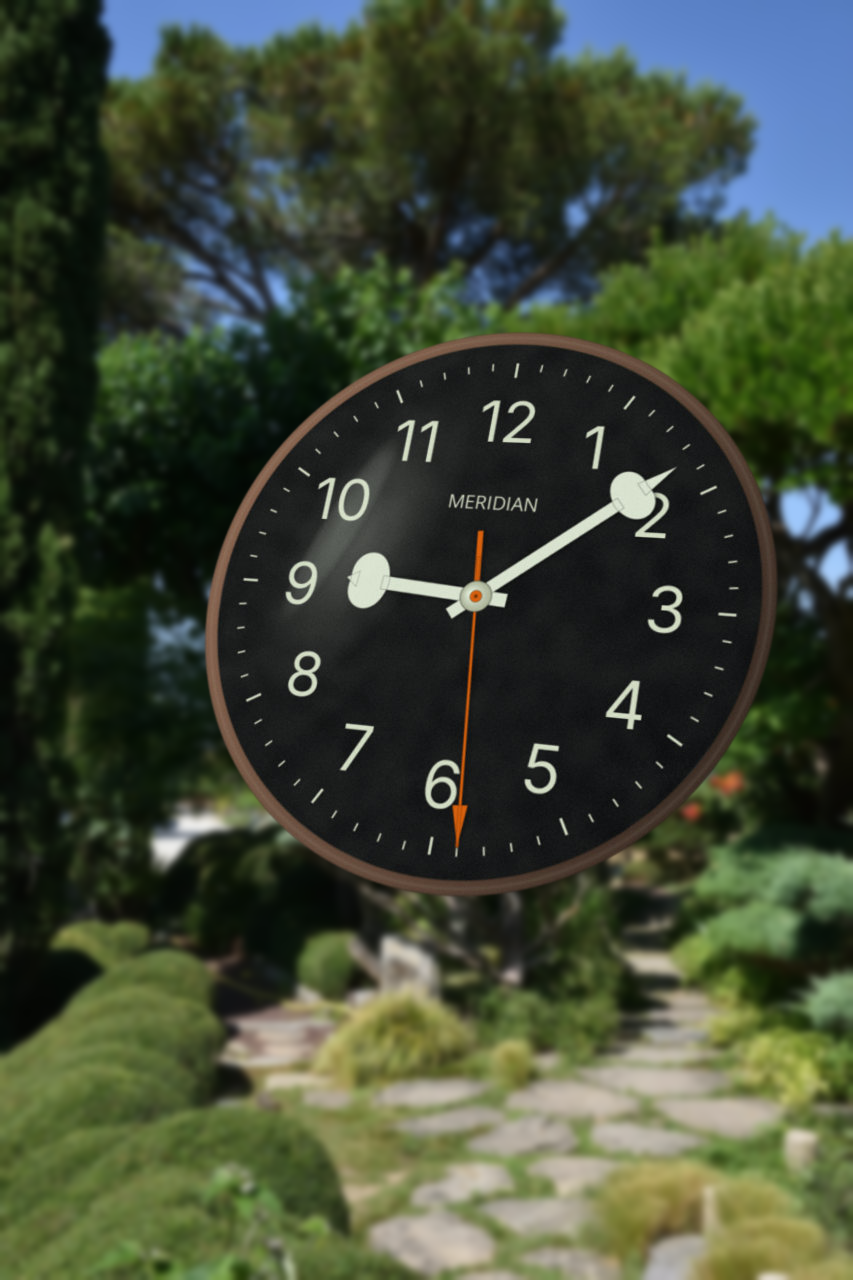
9:08:29
